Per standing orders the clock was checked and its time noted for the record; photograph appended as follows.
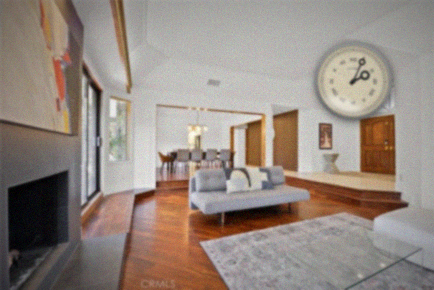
2:04
